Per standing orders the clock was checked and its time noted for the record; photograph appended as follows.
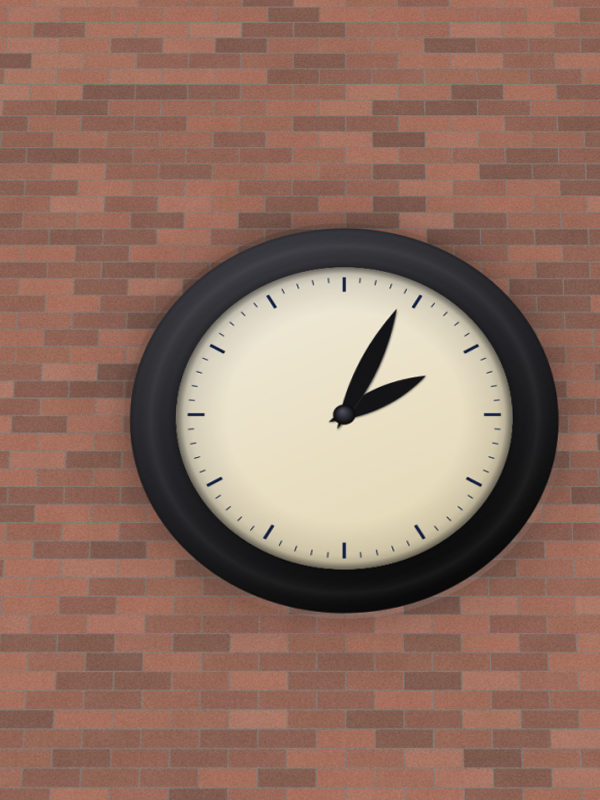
2:04
